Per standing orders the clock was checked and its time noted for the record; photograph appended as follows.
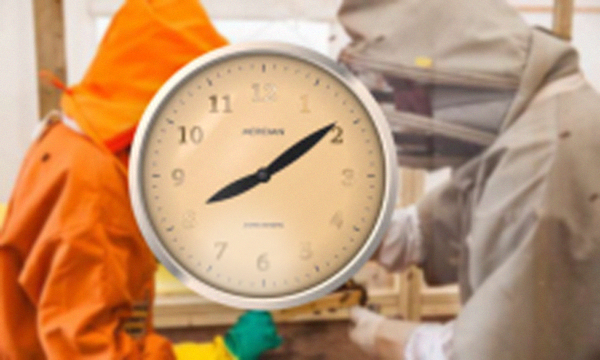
8:09
